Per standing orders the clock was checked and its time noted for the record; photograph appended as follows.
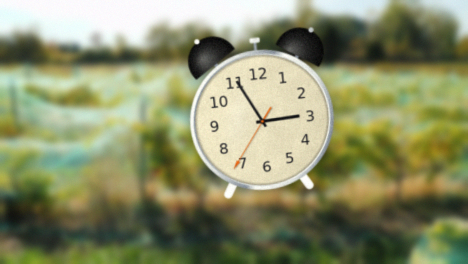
2:55:36
